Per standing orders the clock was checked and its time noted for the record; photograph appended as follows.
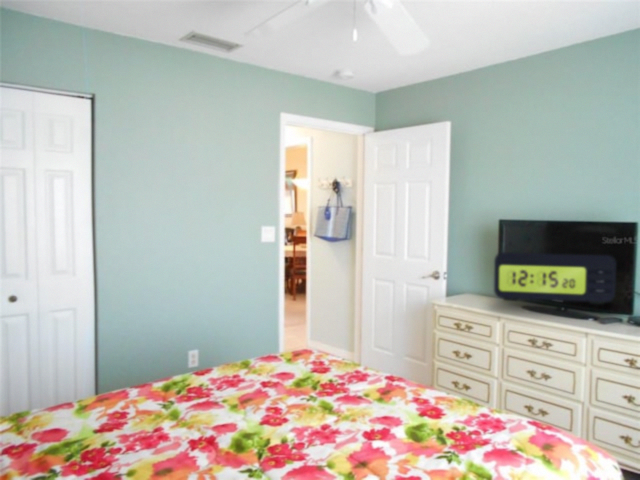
12:15
